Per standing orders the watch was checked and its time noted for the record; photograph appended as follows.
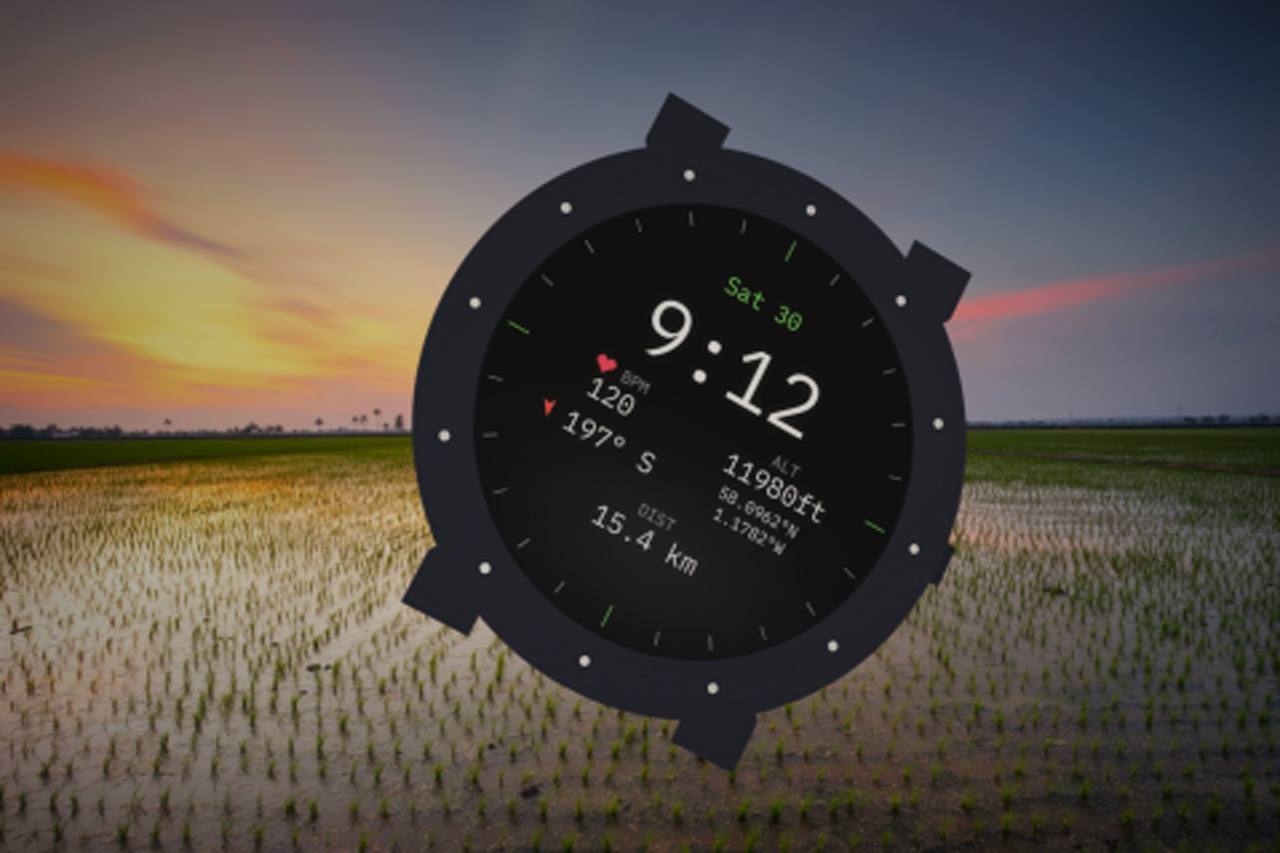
9:12
